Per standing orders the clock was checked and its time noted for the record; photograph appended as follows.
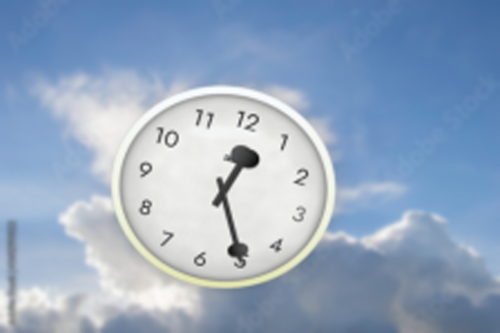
12:25
